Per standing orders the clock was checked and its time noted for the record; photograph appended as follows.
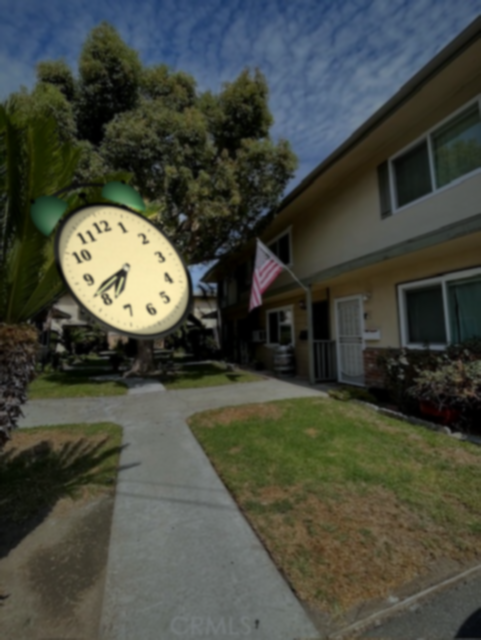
7:42
